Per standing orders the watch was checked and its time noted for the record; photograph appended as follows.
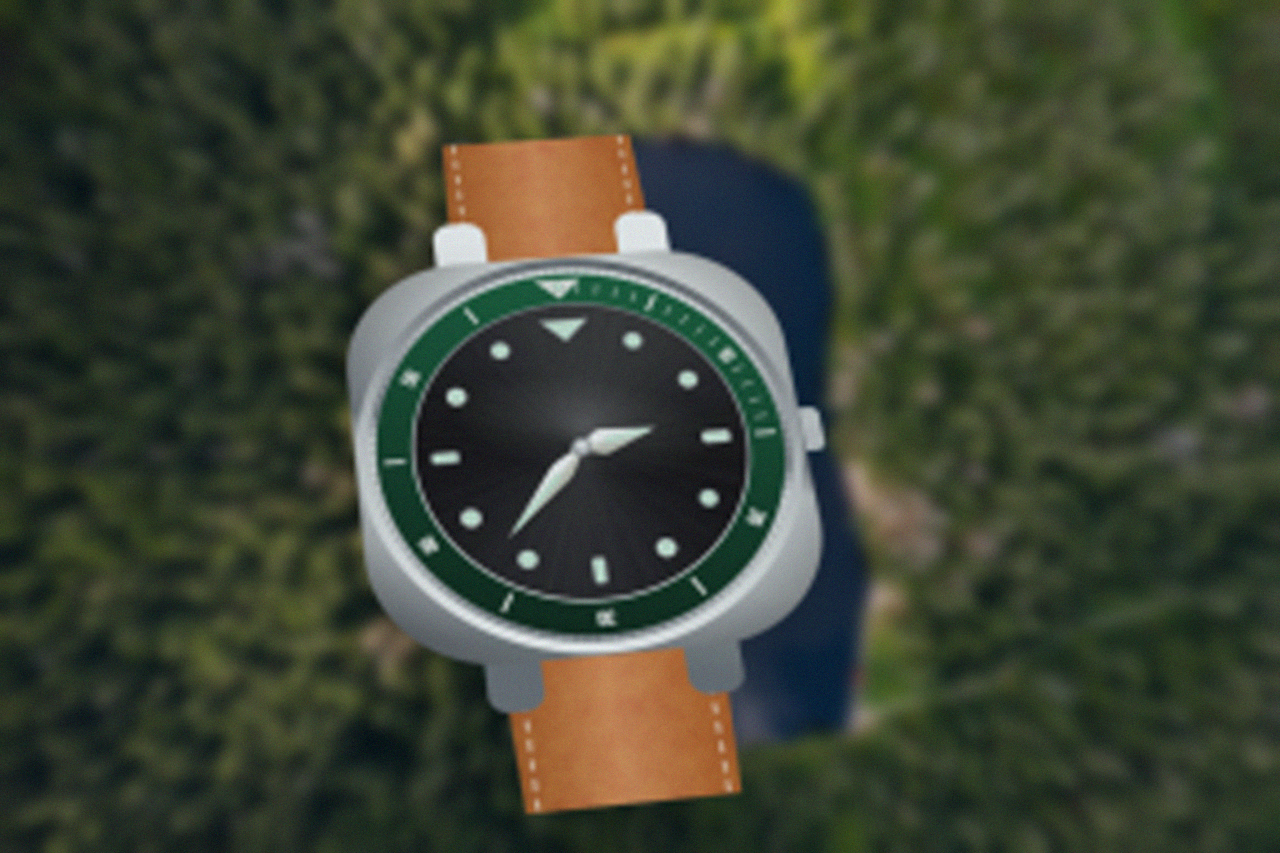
2:37
